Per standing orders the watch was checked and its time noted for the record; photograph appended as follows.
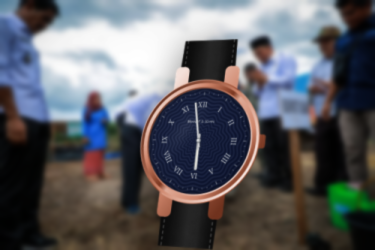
5:58
